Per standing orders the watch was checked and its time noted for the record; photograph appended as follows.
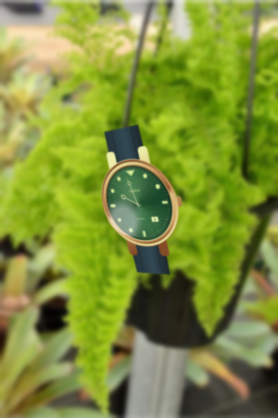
9:58
